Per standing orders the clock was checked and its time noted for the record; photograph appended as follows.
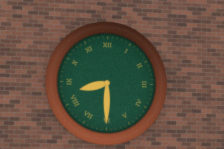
8:30
